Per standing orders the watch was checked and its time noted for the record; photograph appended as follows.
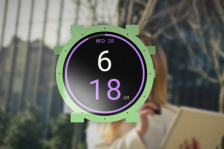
6:18
